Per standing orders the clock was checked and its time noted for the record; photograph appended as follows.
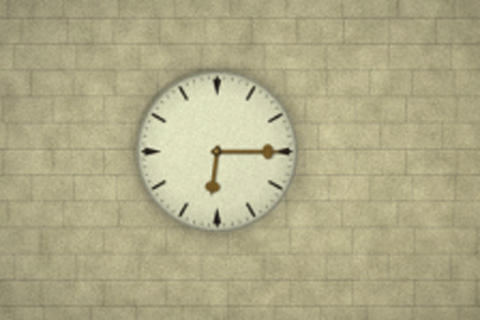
6:15
